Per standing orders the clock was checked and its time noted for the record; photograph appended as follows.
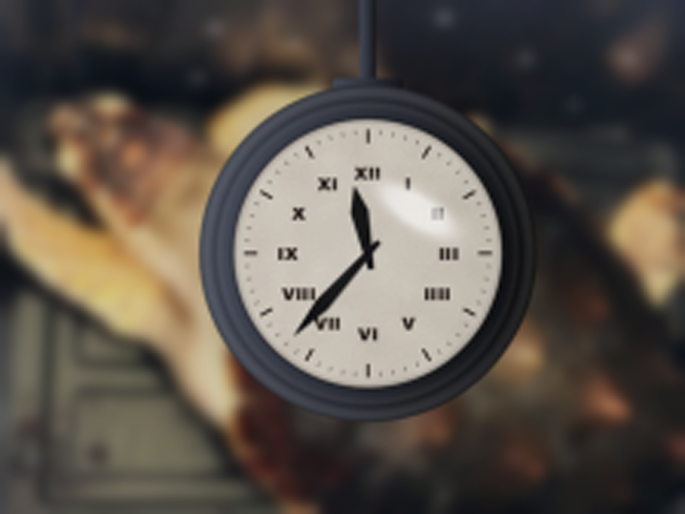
11:37
